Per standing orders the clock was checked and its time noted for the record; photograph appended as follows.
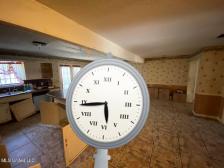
5:44
